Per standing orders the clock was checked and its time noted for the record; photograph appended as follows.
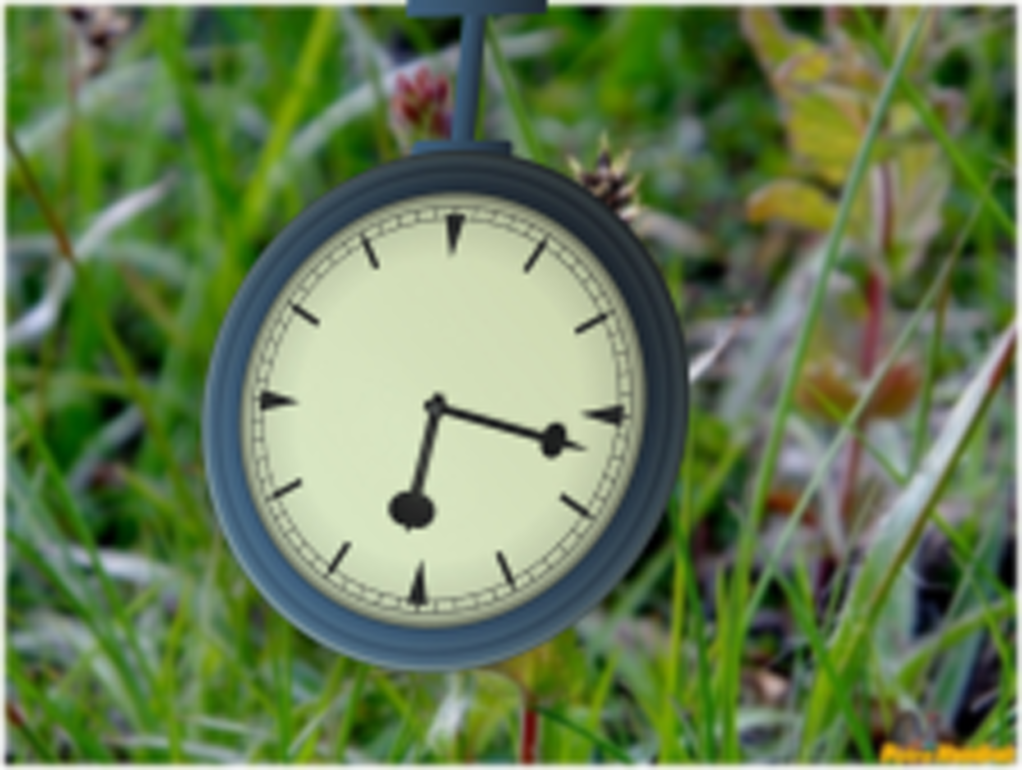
6:17
